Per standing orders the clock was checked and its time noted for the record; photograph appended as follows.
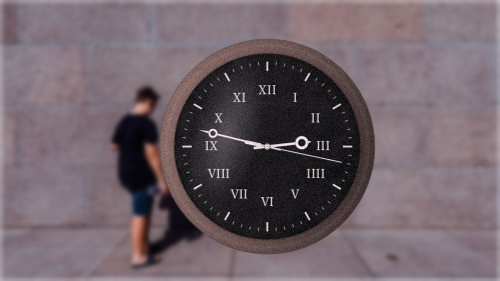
2:47:17
